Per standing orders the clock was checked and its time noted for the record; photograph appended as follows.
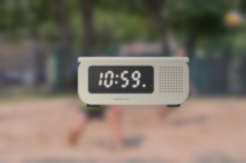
10:59
